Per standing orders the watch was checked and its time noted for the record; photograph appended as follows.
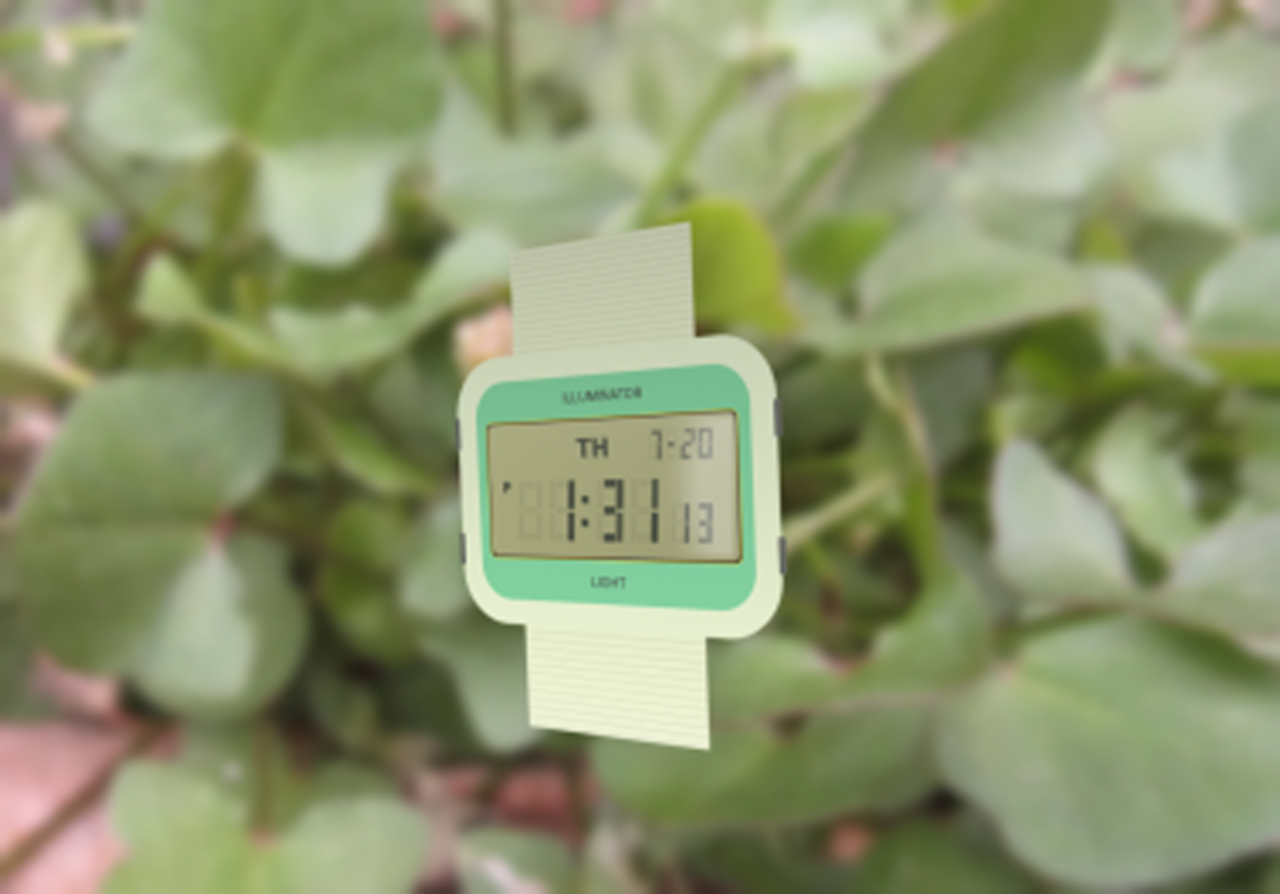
1:31:13
